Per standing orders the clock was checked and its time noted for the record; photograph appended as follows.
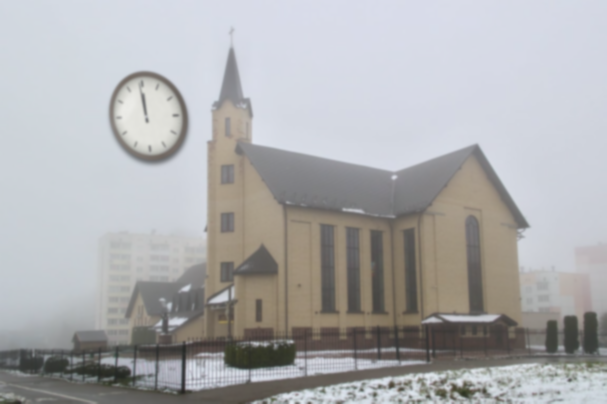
11:59
